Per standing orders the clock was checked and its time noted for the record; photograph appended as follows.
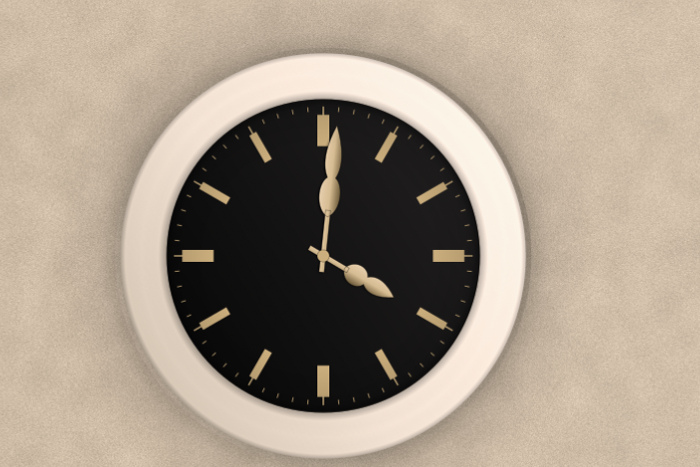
4:01
